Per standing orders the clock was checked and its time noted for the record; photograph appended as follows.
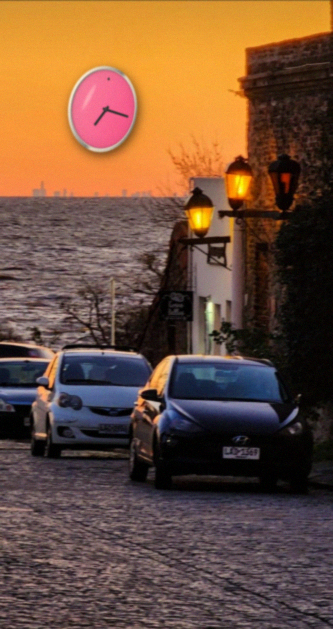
7:17
